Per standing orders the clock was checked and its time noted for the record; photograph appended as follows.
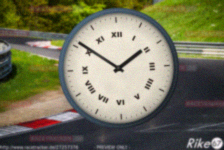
1:51
